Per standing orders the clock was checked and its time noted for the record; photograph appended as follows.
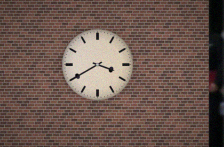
3:40
